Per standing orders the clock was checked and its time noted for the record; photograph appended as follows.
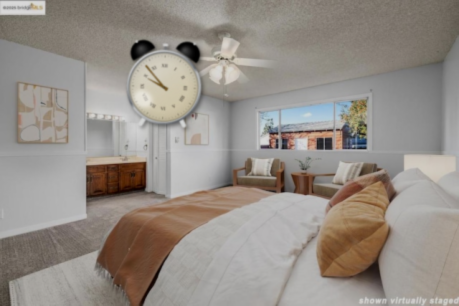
9:53
